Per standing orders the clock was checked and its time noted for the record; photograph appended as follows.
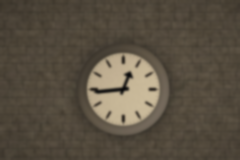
12:44
